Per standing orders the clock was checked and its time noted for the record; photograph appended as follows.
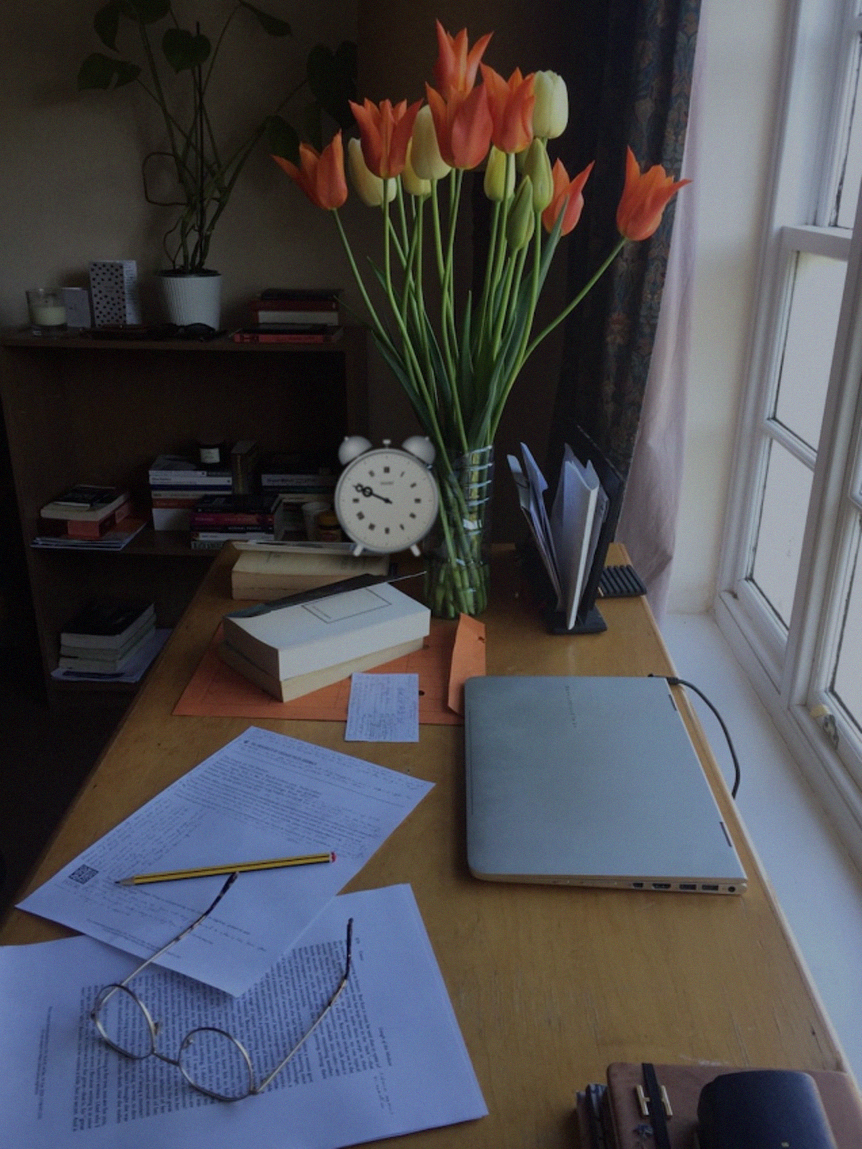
9:49
